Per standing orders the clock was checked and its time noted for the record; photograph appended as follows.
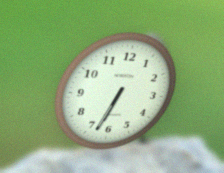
6:33
